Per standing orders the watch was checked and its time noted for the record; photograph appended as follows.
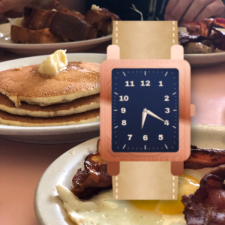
6:20
